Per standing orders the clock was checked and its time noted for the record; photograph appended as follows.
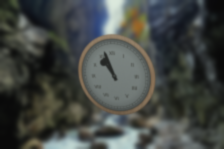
10:57
